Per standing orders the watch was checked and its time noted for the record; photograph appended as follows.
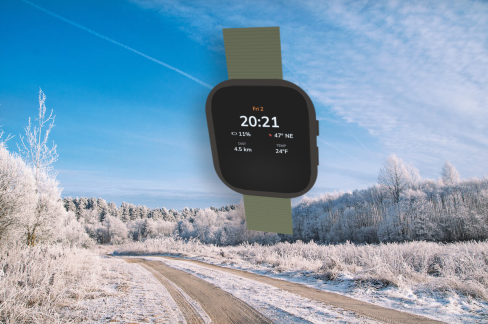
20:21
